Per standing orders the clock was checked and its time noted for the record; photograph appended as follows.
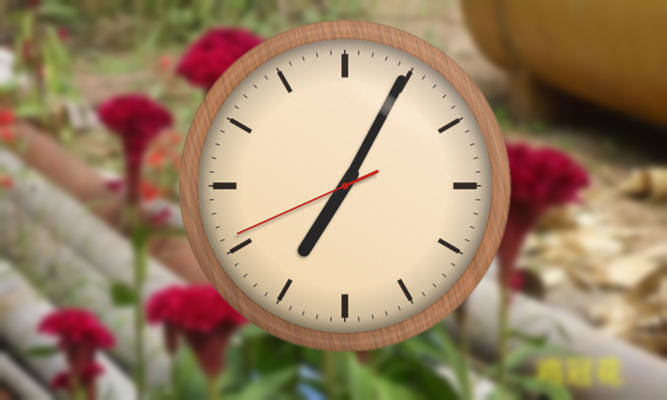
7:04:41
